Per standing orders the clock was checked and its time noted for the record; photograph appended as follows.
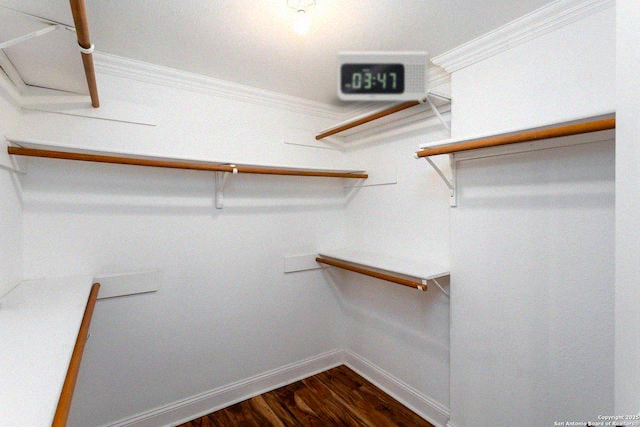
3:47
